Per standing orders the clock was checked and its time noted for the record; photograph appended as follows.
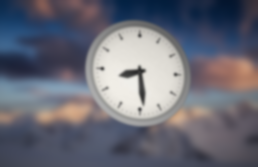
8:29
